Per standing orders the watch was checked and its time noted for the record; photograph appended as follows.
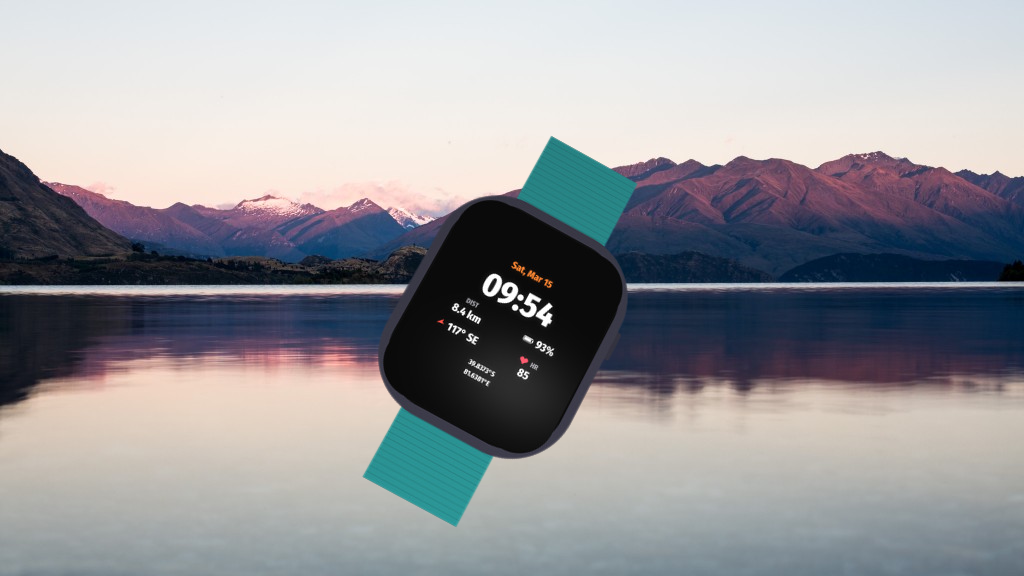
9:54
